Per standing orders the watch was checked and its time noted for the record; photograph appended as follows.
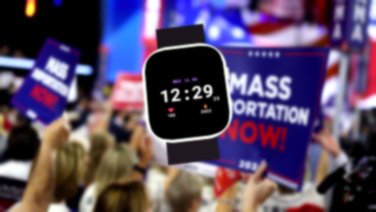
12:29
